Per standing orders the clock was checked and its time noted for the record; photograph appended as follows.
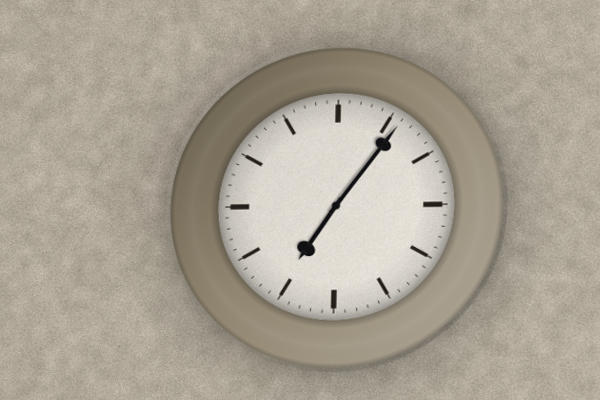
7:06
